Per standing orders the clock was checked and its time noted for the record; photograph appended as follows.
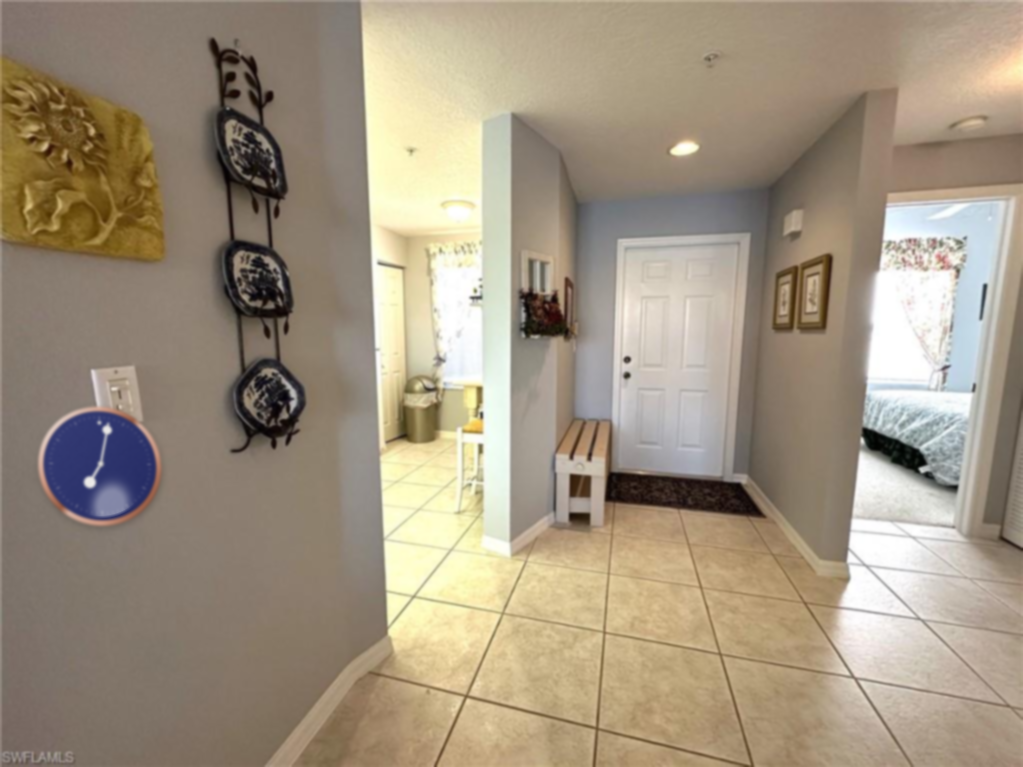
7:02
